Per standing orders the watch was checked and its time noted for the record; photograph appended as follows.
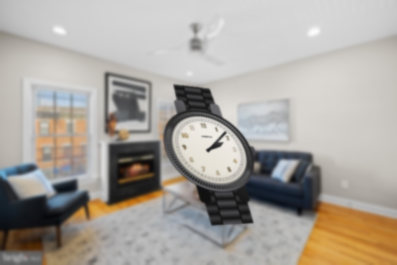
2:08
